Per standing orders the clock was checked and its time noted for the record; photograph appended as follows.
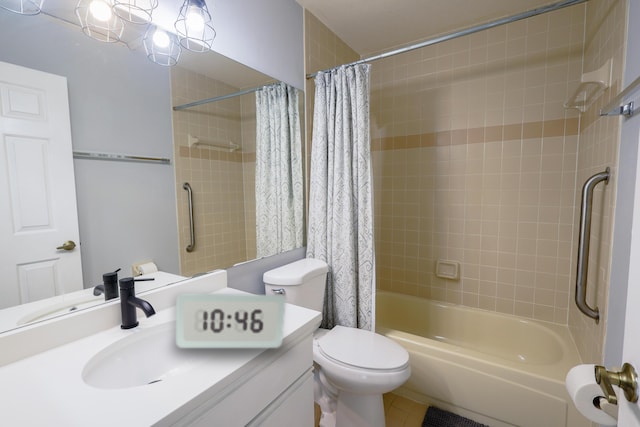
10:46
